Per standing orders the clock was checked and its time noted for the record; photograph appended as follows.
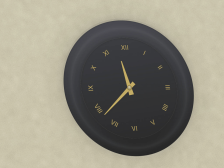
11:38
